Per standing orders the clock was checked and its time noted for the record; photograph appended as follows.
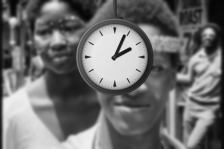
2:04
